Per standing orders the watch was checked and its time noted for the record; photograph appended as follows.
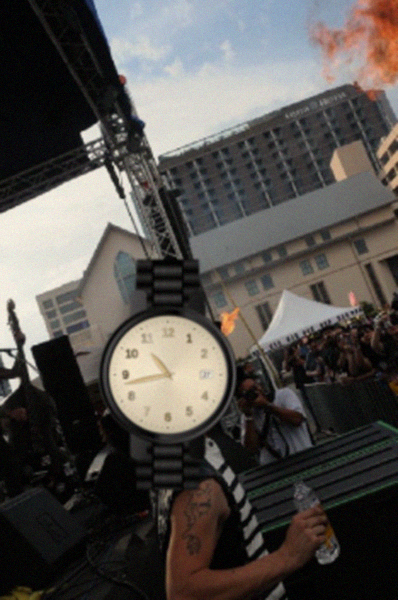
10:43
